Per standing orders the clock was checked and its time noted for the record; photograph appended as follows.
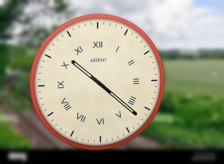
10:22
